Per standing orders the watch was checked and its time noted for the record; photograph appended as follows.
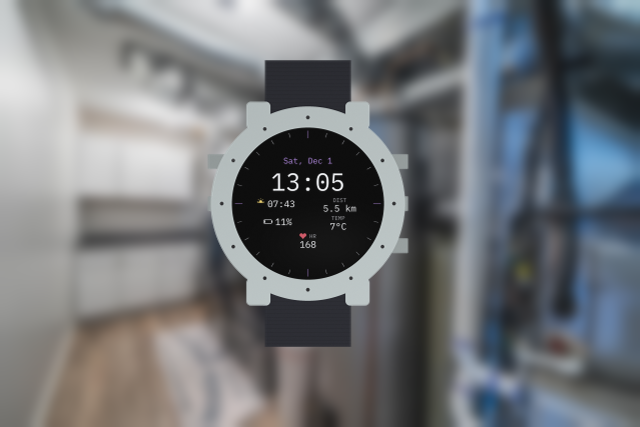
13:05
